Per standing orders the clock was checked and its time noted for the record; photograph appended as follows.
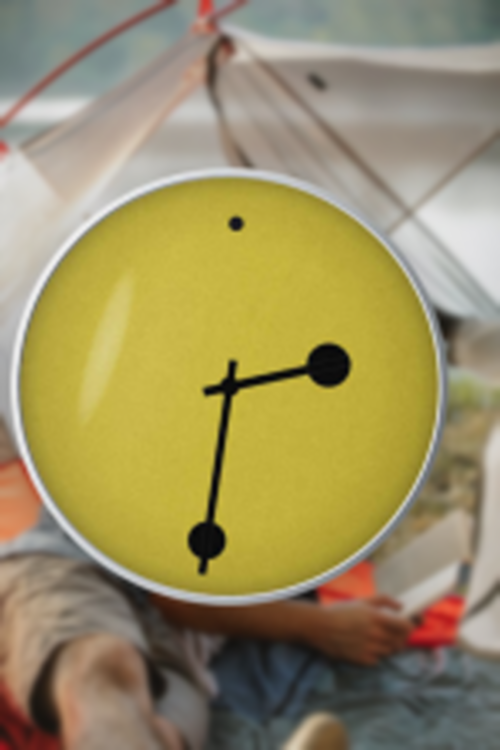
2:31
